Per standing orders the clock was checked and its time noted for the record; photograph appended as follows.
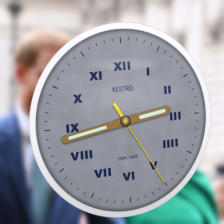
2:43:25
